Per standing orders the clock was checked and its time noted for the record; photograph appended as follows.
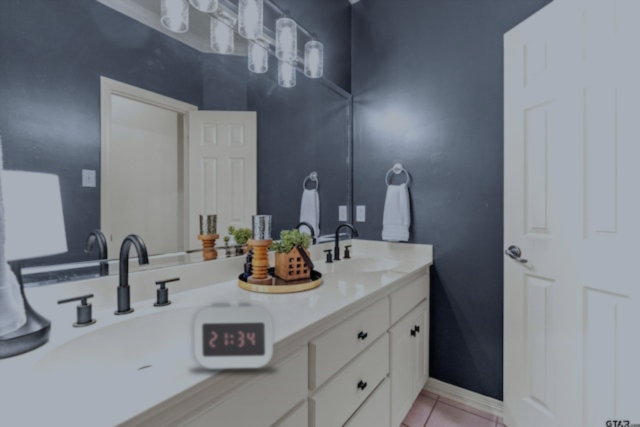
21:34
